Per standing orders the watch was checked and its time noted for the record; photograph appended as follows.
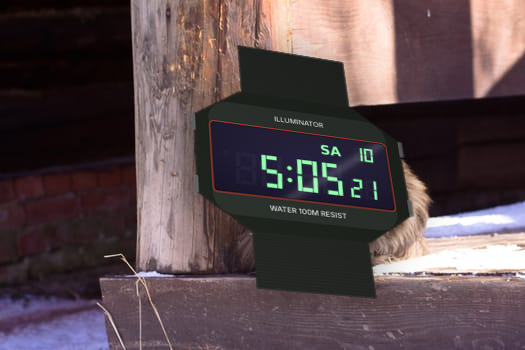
5:05:21
